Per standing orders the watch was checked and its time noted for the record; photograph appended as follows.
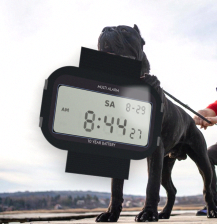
8:44:27
